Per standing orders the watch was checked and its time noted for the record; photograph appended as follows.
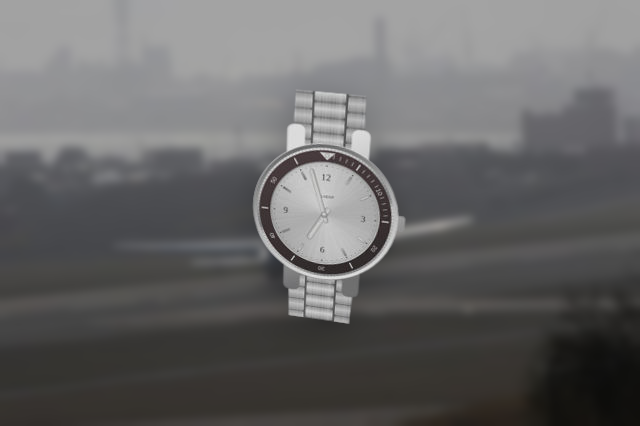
6:57
